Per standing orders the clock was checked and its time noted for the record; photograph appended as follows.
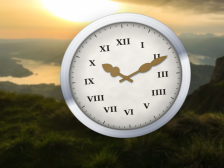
10:11
